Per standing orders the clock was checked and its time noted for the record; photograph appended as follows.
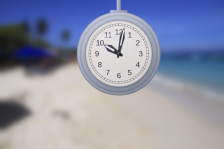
10:02
